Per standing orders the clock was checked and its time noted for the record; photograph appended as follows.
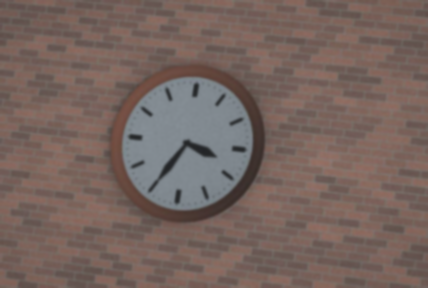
3:35
